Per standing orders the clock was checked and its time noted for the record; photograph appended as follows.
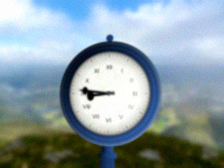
8:46
